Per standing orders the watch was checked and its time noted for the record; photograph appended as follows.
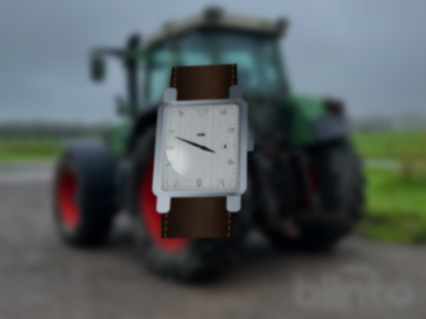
3:49
